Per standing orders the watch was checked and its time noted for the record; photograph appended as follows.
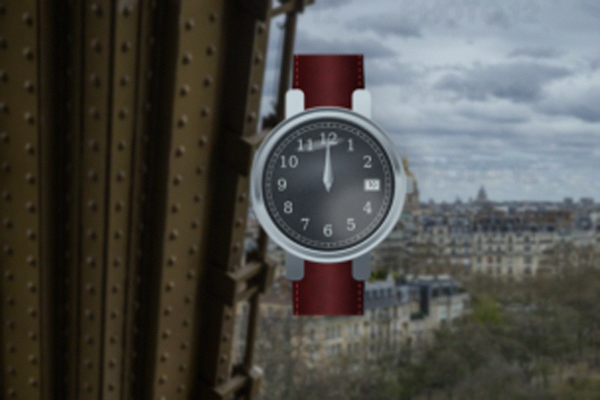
12:00
